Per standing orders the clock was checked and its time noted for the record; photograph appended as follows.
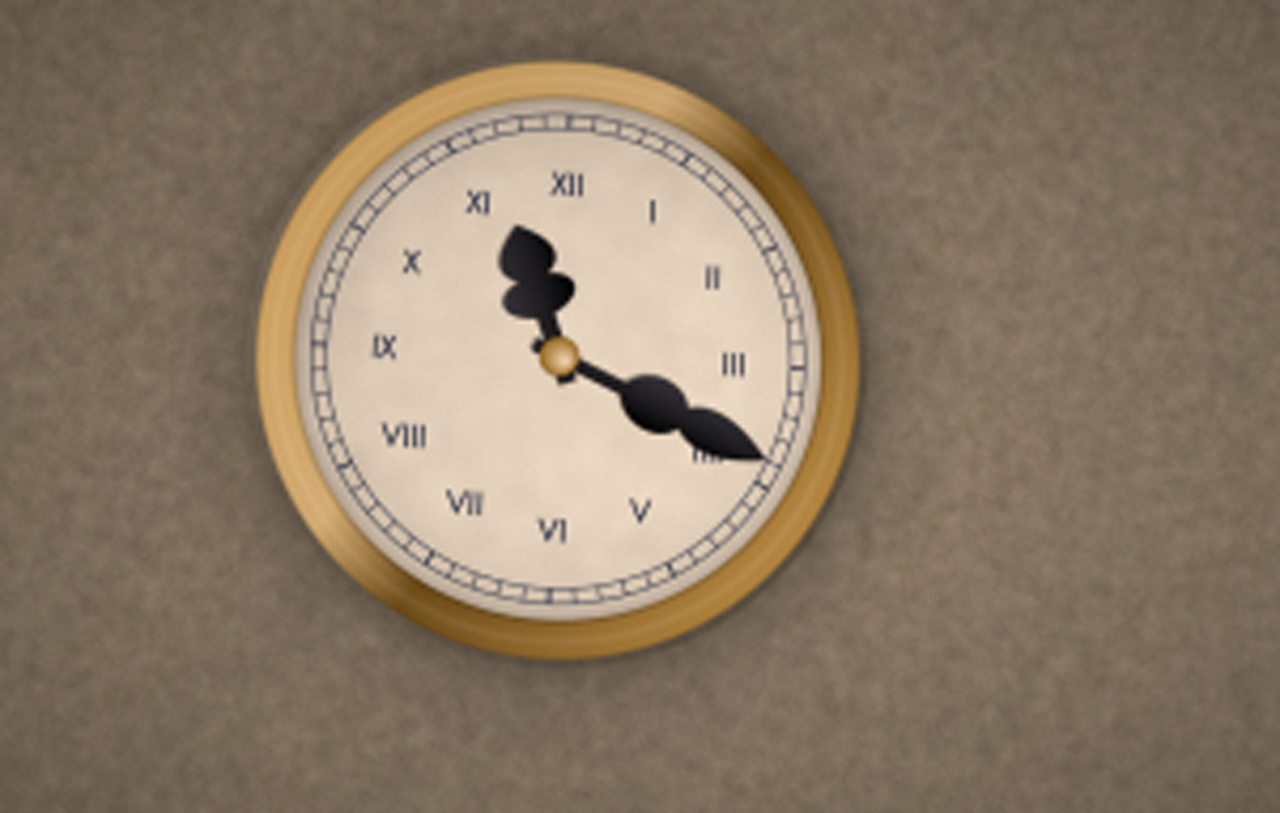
11:19
